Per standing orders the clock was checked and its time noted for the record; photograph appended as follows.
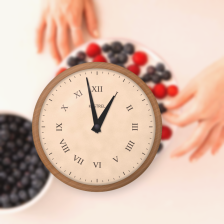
12:58
